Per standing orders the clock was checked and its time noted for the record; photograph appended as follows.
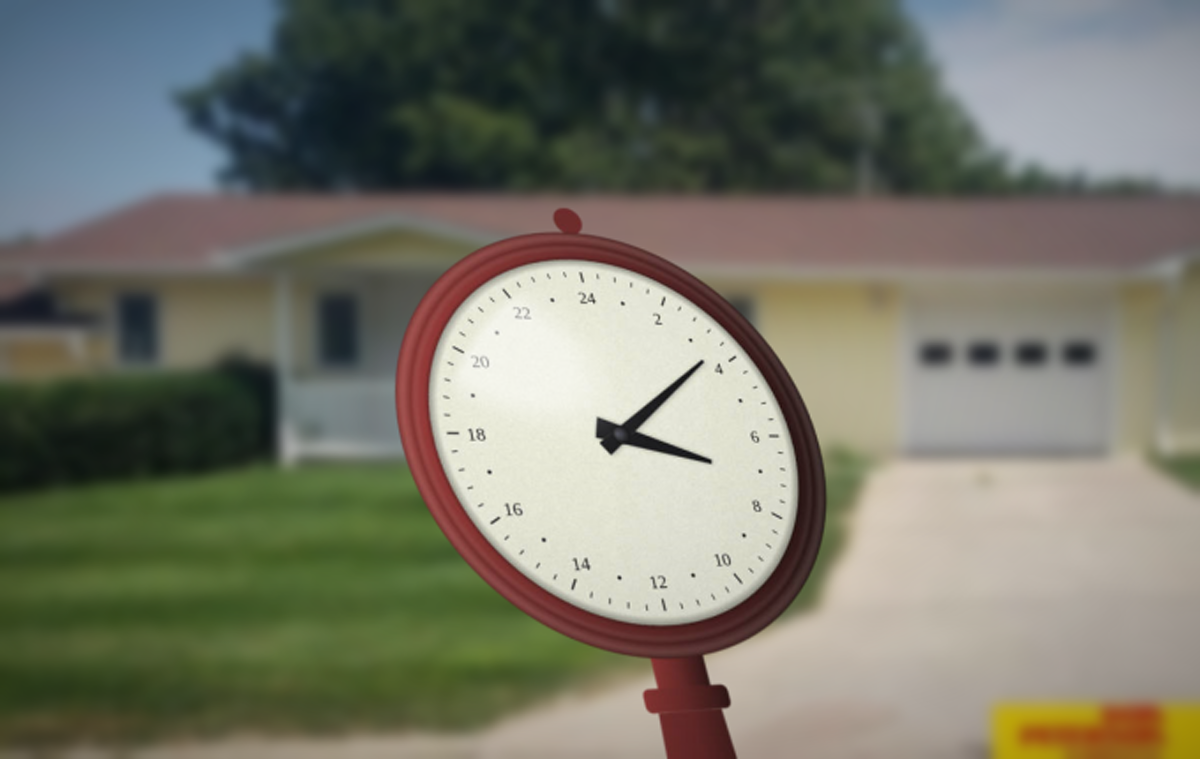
7:09
